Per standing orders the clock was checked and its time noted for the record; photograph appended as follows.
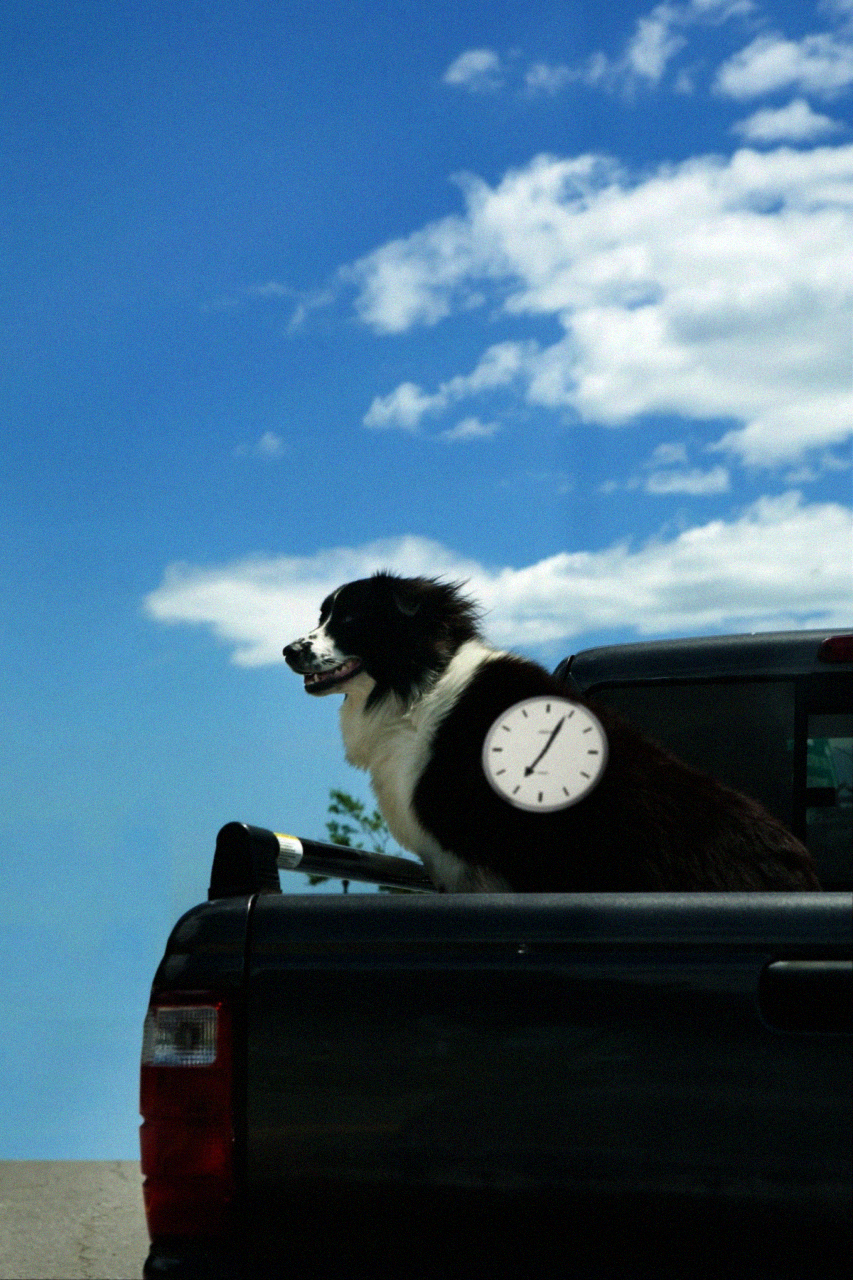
7:04
